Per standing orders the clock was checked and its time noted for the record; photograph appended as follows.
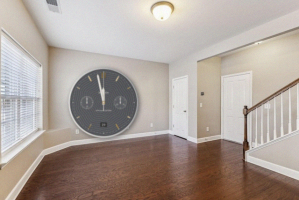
11:58
